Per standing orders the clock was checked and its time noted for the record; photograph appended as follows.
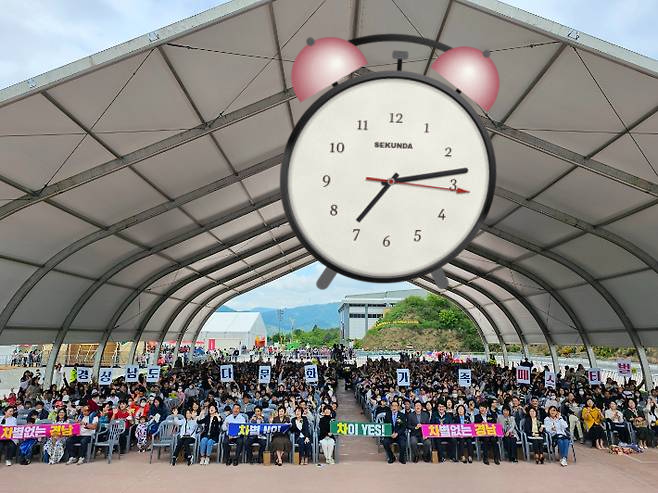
7:13:16
